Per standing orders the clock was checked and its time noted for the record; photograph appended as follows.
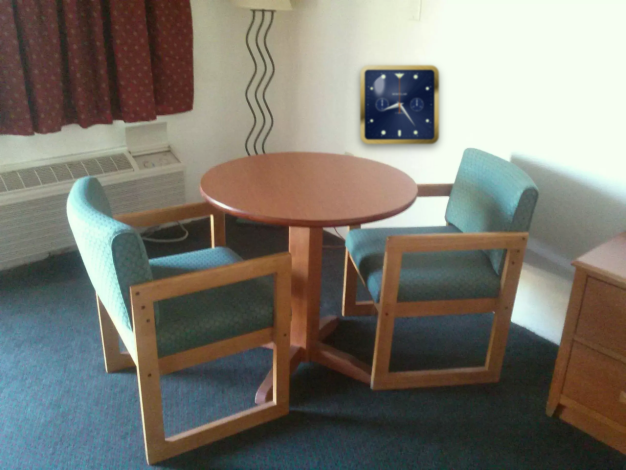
8:24
